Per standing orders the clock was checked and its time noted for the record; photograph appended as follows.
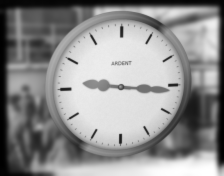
9:16
